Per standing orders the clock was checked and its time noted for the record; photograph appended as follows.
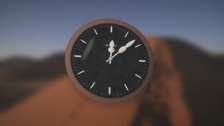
12:08
